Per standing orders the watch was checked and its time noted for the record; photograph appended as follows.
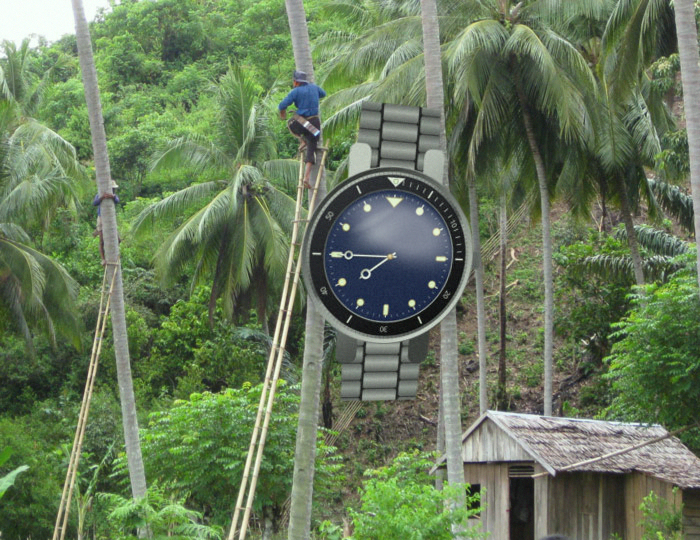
7:45
